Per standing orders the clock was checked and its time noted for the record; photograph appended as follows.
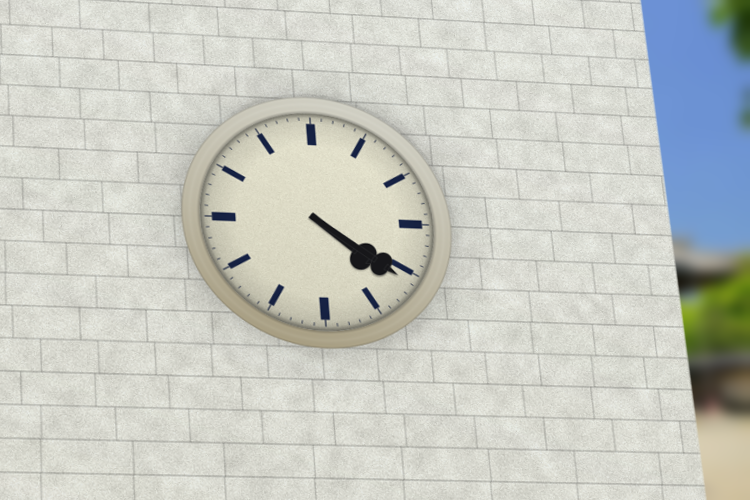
4:21
